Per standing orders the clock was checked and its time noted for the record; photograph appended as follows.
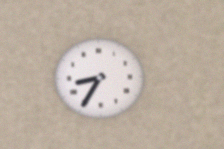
8:35
